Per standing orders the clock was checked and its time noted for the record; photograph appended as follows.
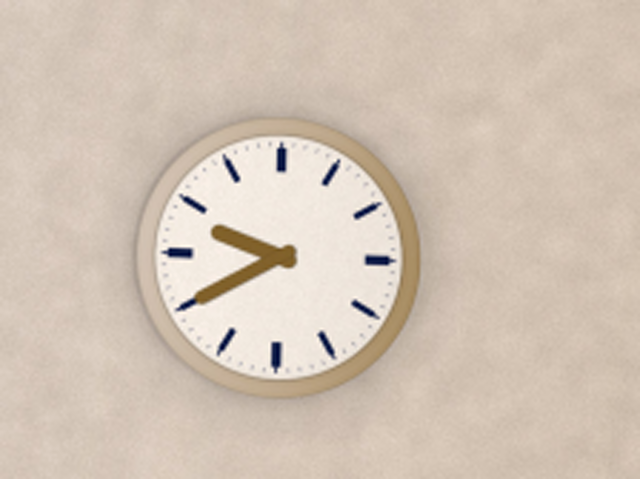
9:40
